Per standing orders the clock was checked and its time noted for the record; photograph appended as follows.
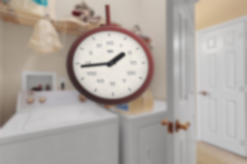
1:44
